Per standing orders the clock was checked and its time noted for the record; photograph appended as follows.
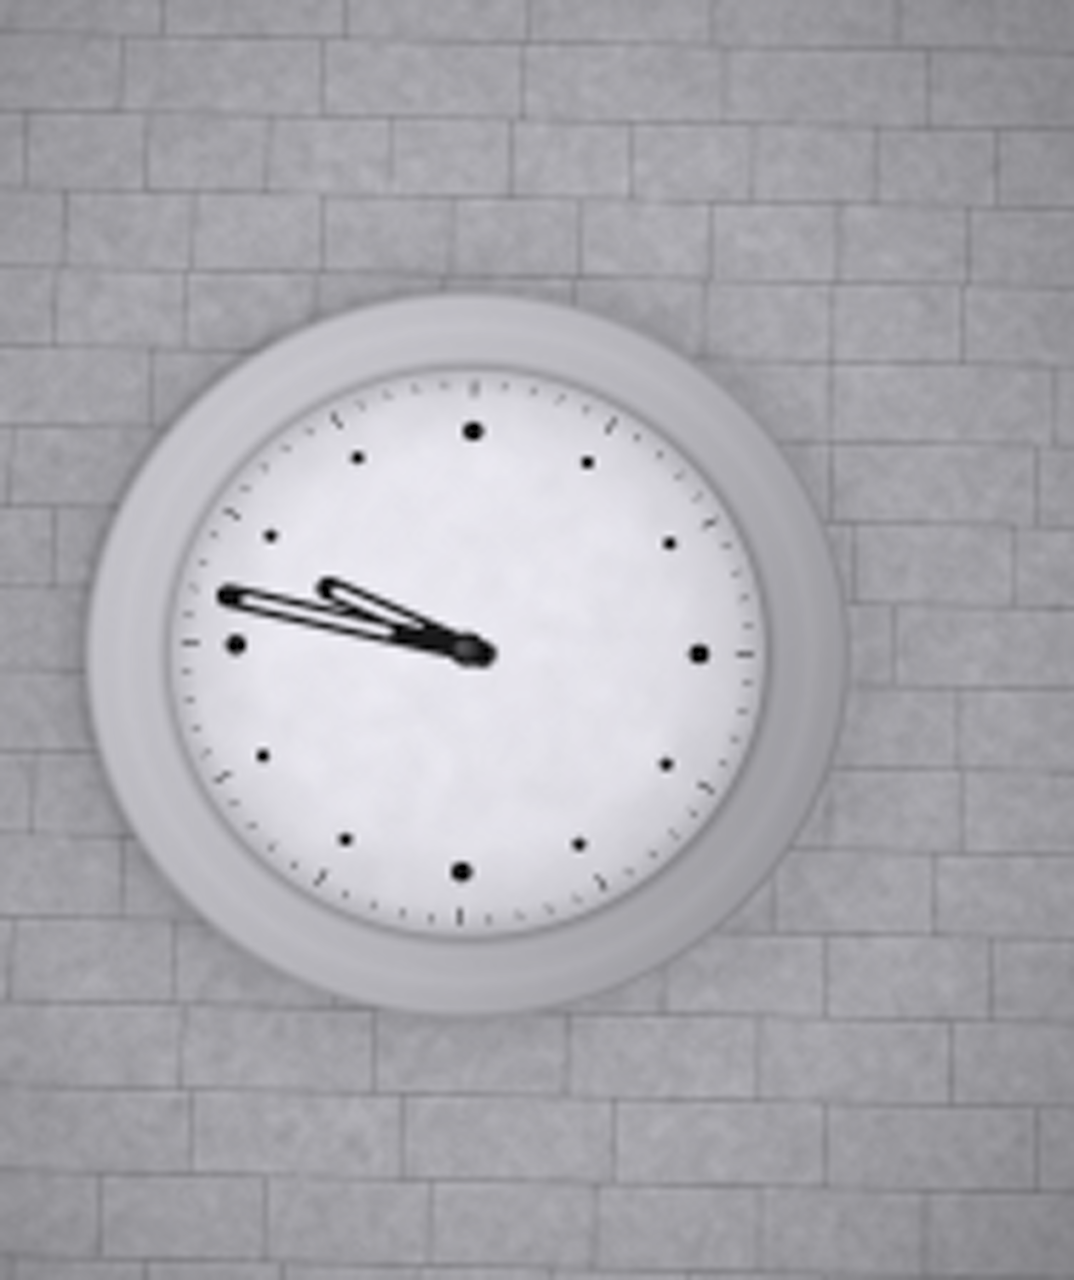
9:47
